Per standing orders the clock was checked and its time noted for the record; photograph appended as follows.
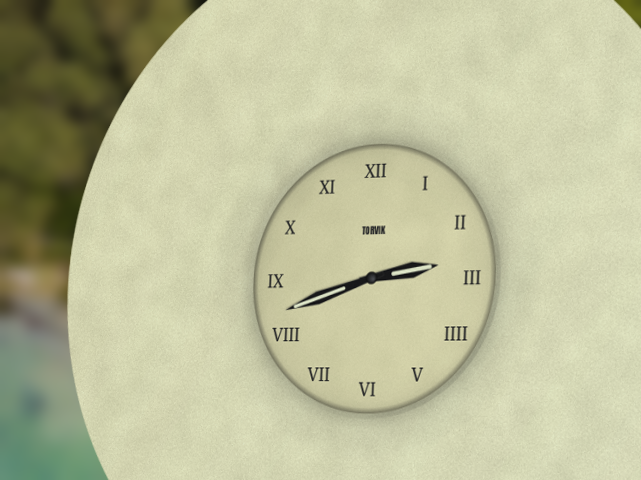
2:42
